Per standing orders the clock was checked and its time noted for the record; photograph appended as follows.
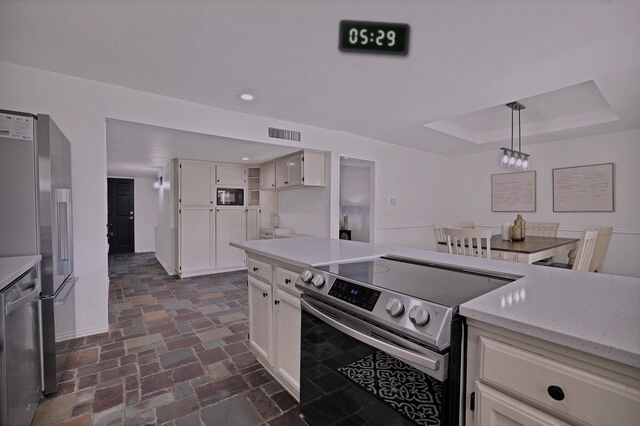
5:29
